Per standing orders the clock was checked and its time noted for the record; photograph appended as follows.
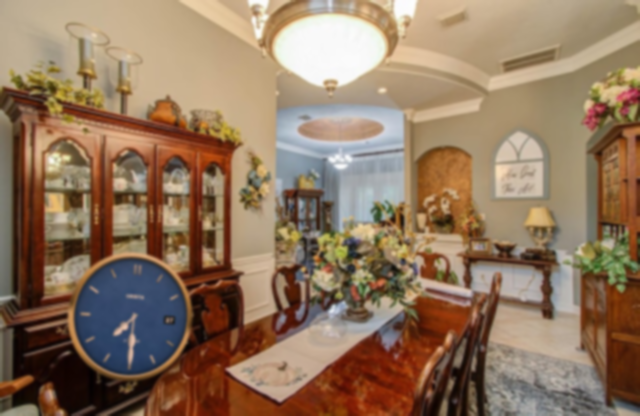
7:30
